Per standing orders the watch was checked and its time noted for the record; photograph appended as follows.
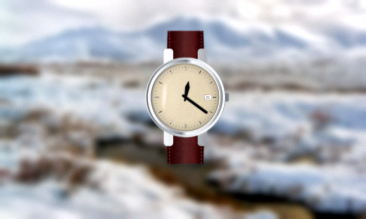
12:21
